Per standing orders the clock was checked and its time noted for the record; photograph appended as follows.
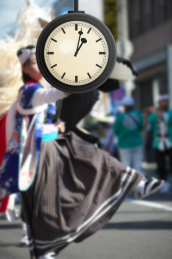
1:02
